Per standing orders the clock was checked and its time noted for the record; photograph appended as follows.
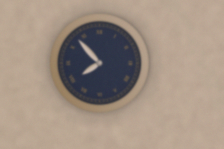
7:53
